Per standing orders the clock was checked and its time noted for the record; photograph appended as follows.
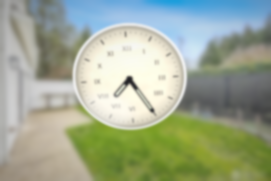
7:25
